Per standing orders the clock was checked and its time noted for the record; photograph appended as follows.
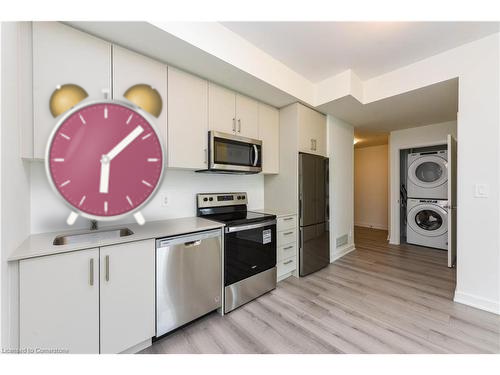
6:08
